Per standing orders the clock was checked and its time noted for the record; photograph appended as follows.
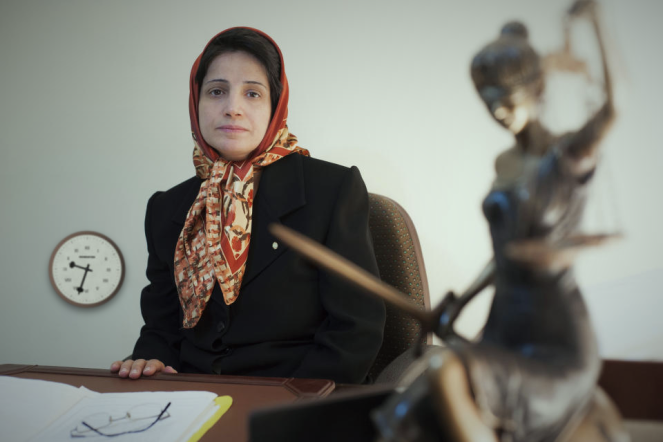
9:33
